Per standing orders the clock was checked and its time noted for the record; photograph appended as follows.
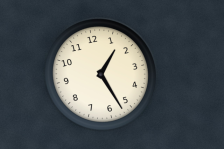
1:27
